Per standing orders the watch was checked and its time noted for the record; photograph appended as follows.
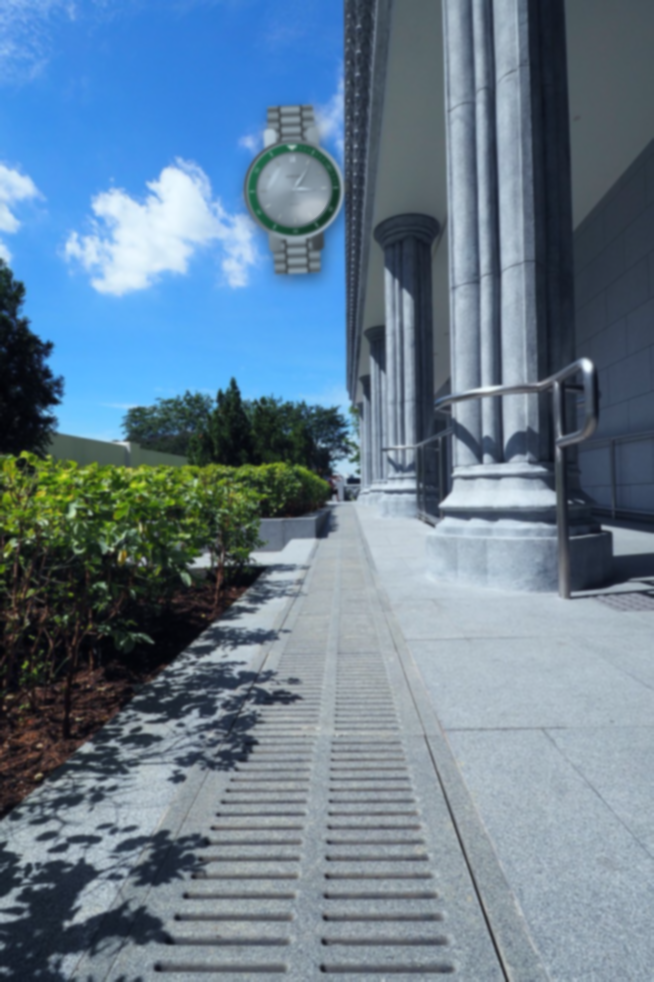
3:06
